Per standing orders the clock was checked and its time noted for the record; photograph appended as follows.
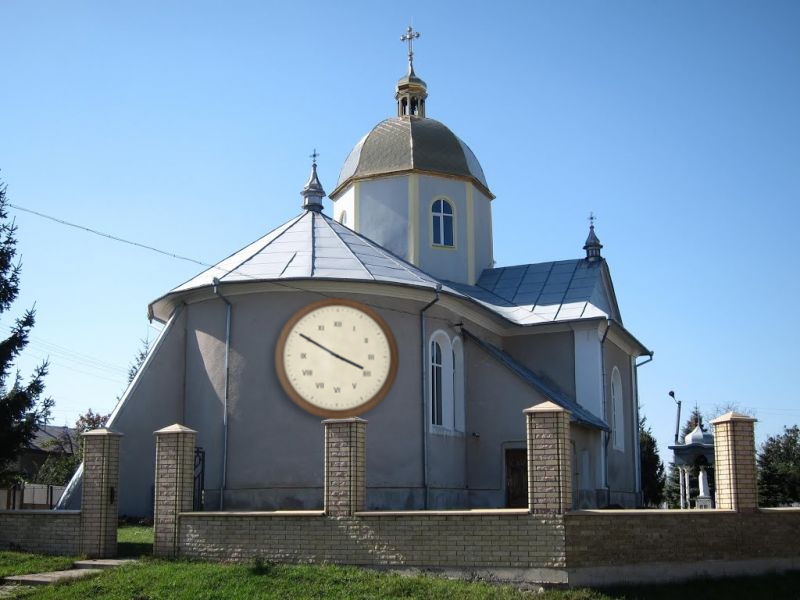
3:50
